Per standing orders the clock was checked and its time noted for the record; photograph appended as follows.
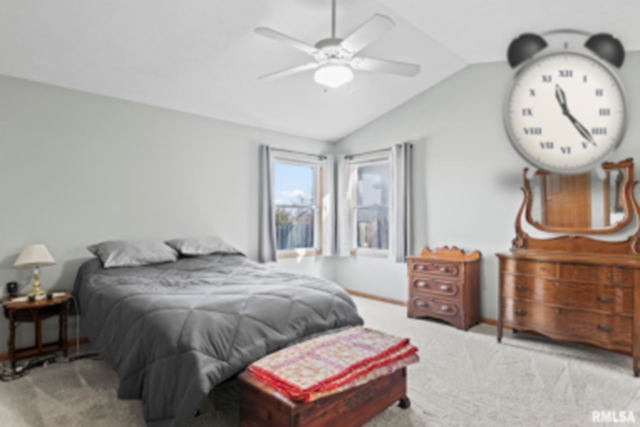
11:23
